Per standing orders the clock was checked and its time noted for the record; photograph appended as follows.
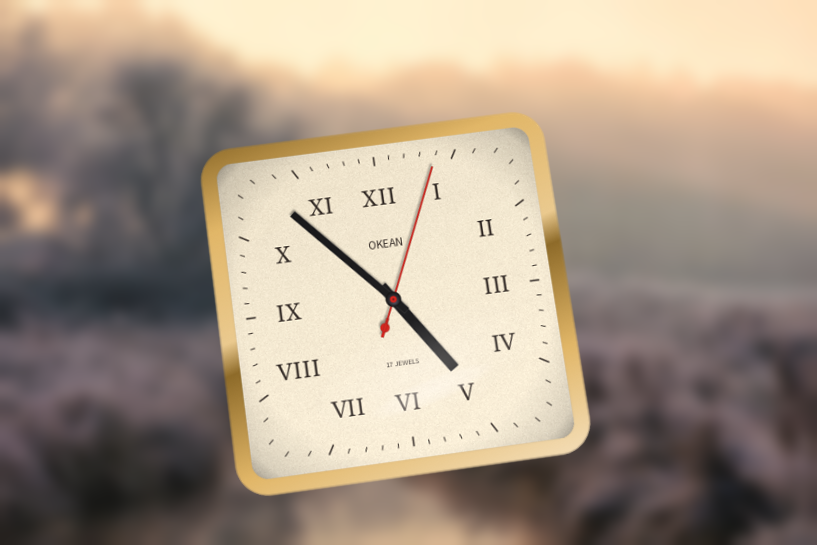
4:53:04
